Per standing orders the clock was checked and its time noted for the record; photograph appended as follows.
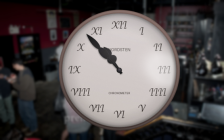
10:53
